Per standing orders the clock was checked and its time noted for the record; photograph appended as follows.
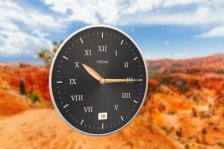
10:15
